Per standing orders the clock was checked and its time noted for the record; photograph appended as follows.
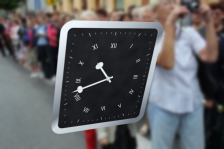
10:42
